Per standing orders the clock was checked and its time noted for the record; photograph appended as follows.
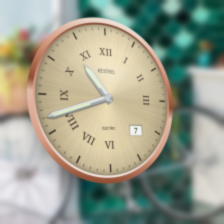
10:42
